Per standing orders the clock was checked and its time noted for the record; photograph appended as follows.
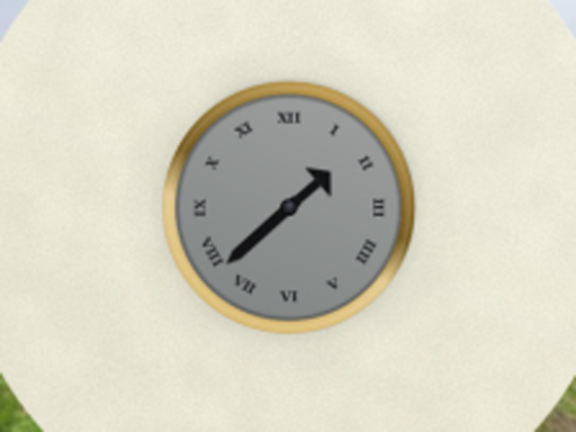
1:38
